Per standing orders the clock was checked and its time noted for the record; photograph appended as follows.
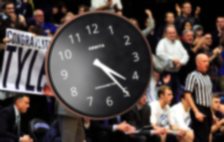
4:25
